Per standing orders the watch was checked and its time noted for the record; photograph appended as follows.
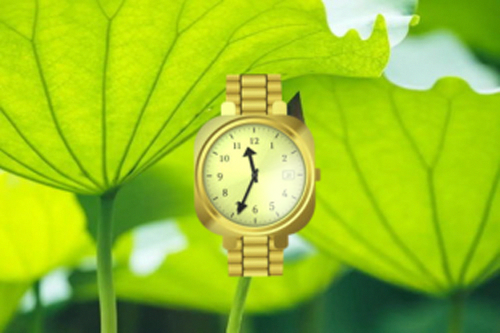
11:34
